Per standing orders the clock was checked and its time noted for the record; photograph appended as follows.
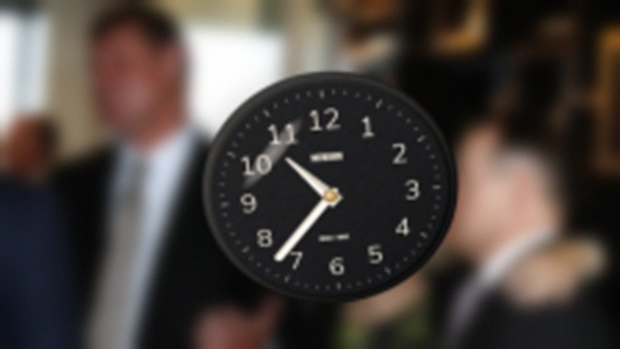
10:37
